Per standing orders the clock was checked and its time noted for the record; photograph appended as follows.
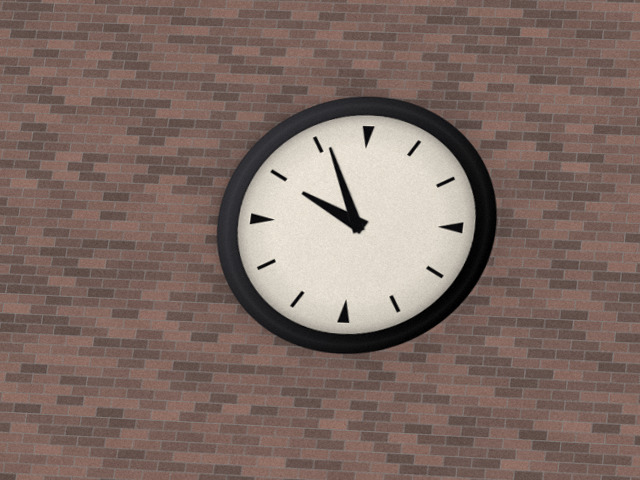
9:56
